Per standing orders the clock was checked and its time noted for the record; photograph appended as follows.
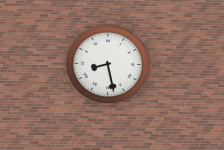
8:28
